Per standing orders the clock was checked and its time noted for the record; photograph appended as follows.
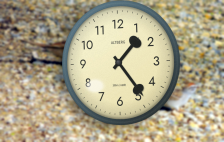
1:24
